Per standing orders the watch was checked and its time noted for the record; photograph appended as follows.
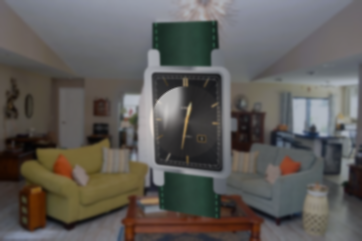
12:32
